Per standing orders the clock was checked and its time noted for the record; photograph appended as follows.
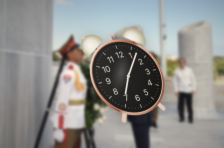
7:07
